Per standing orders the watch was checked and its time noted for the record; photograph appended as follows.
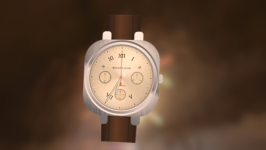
6:35
